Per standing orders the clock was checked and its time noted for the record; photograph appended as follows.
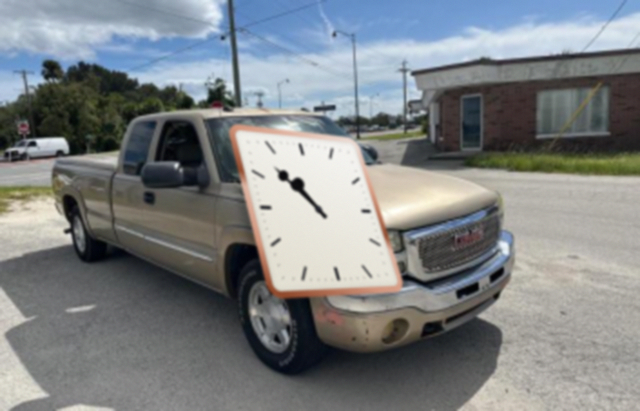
10:53
